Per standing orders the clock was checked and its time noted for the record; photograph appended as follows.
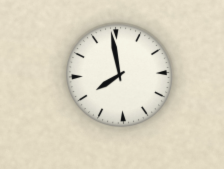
7:59
